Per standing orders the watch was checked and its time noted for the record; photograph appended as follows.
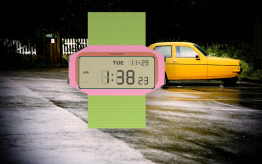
1:38:23
